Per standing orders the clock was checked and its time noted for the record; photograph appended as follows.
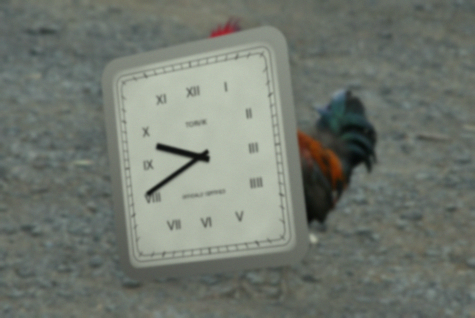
9:41
